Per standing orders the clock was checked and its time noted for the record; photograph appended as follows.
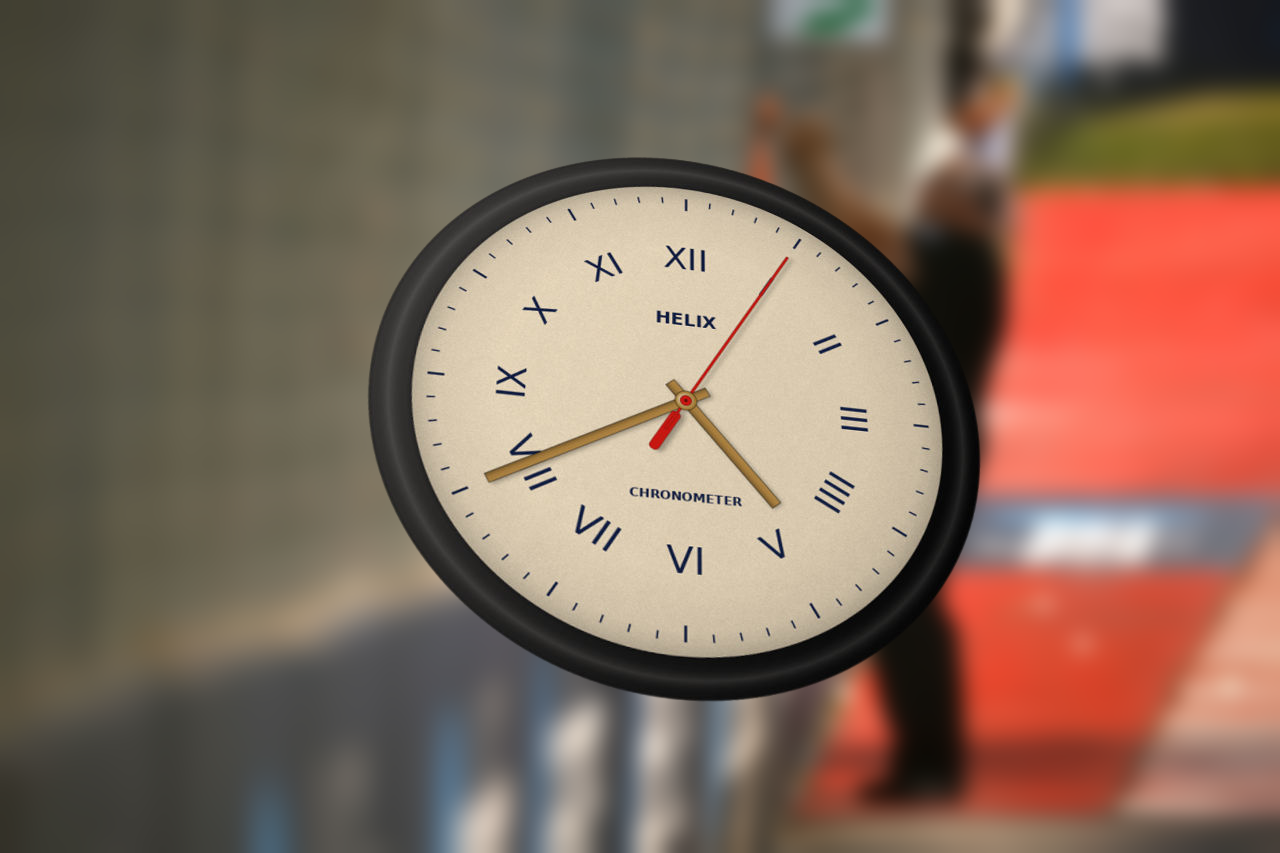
4:40:05
